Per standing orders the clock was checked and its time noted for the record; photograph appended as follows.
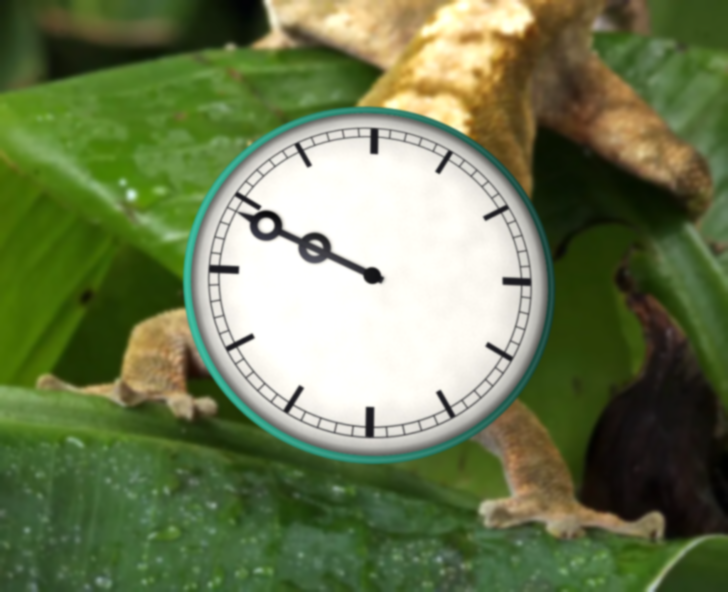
9:49
